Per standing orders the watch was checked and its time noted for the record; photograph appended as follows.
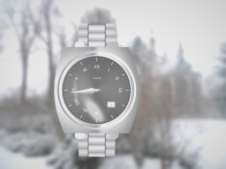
8:44
